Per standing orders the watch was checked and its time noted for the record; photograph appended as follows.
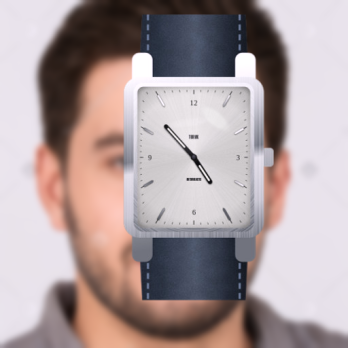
4:53
